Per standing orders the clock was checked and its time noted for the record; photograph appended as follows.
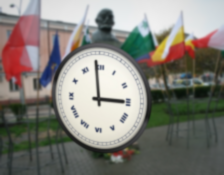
2:59
